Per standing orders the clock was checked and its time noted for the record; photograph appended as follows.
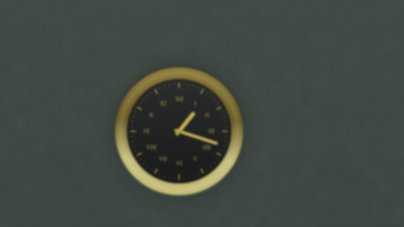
1:18
